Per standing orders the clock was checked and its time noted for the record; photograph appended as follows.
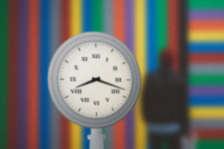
8:18
